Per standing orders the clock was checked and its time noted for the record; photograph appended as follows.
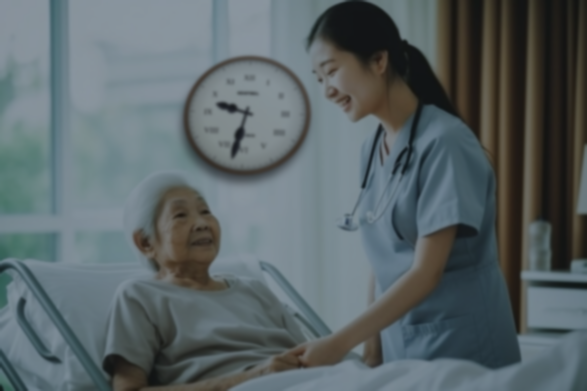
9:32
